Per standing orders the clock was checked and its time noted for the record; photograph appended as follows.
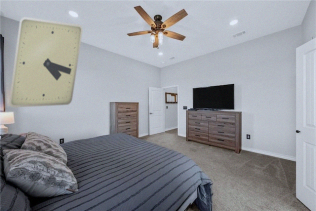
4:17
